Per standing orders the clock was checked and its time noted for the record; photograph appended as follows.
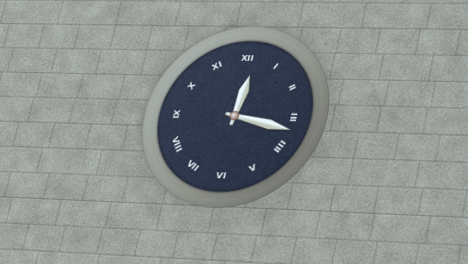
12:17
